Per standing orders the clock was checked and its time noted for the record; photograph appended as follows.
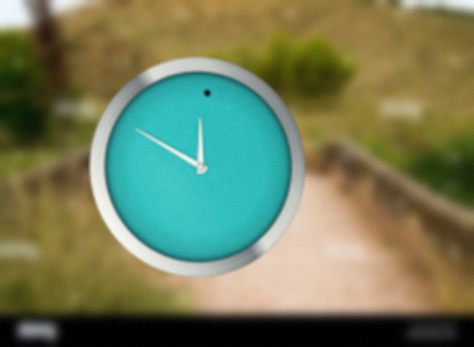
11:49
